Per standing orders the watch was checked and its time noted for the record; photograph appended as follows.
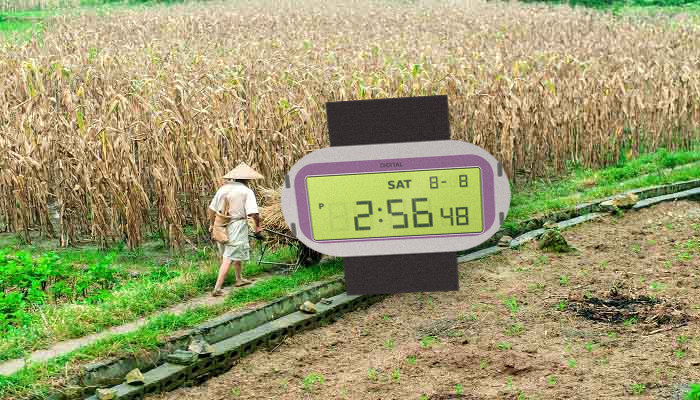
2:56:48
